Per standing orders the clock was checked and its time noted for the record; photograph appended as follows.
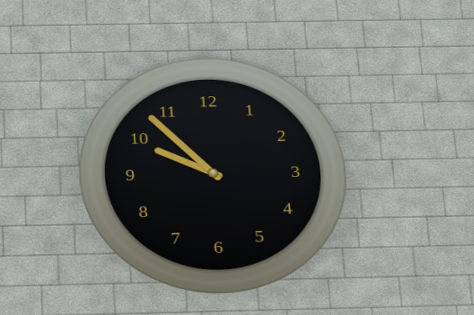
9:53
